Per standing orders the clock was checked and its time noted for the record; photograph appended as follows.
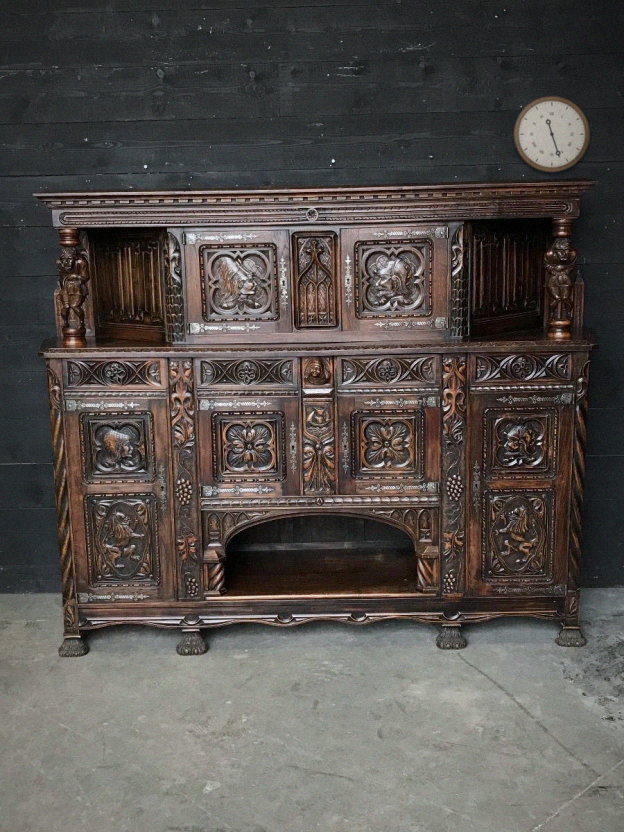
11:27
